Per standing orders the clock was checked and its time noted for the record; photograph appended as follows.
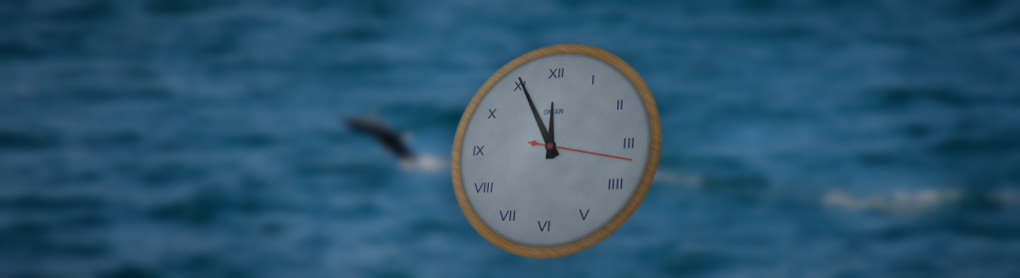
11:55:17
